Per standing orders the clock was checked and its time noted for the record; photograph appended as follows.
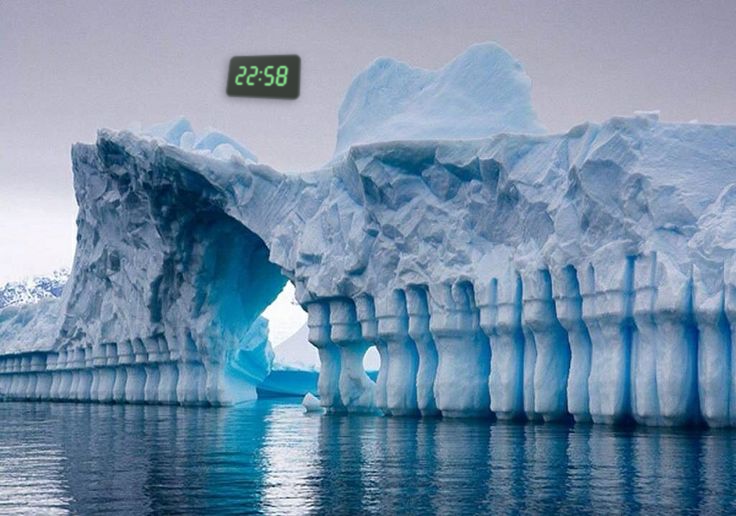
22:58
